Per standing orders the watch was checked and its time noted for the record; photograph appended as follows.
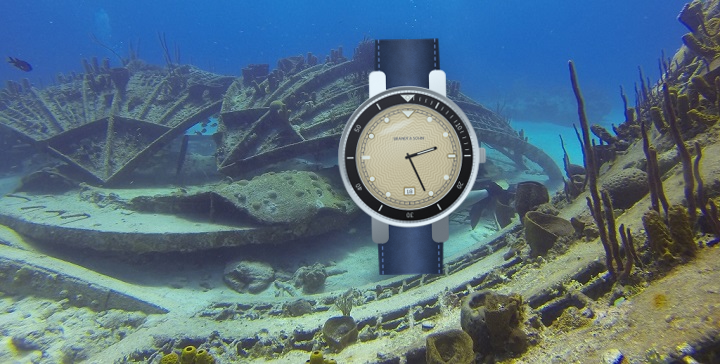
2:26
